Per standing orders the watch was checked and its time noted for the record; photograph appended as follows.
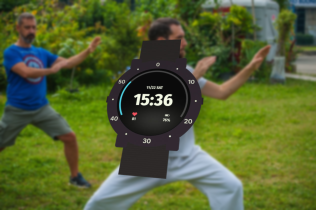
15:36
